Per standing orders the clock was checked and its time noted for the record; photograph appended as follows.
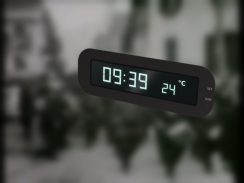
9:39
